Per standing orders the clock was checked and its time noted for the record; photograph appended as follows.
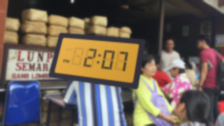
2:07
